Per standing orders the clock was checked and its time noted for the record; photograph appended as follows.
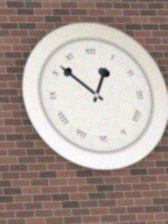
12:52
